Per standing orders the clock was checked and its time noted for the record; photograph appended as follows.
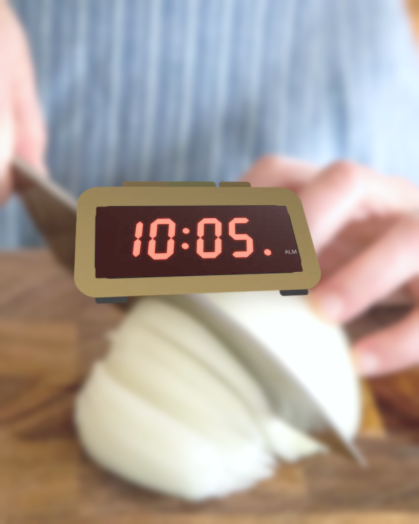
10:05
